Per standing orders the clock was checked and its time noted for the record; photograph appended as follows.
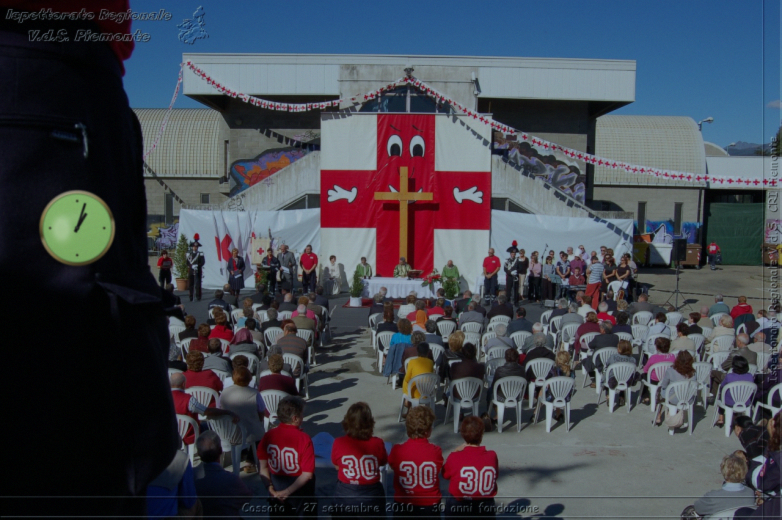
1:03
